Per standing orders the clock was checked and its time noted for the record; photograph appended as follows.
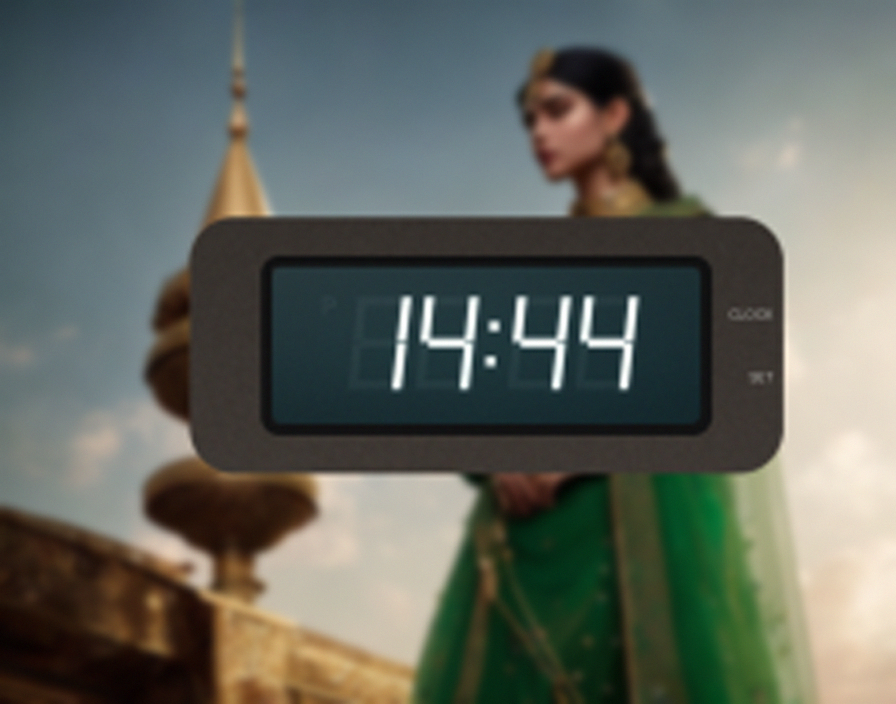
14:44
